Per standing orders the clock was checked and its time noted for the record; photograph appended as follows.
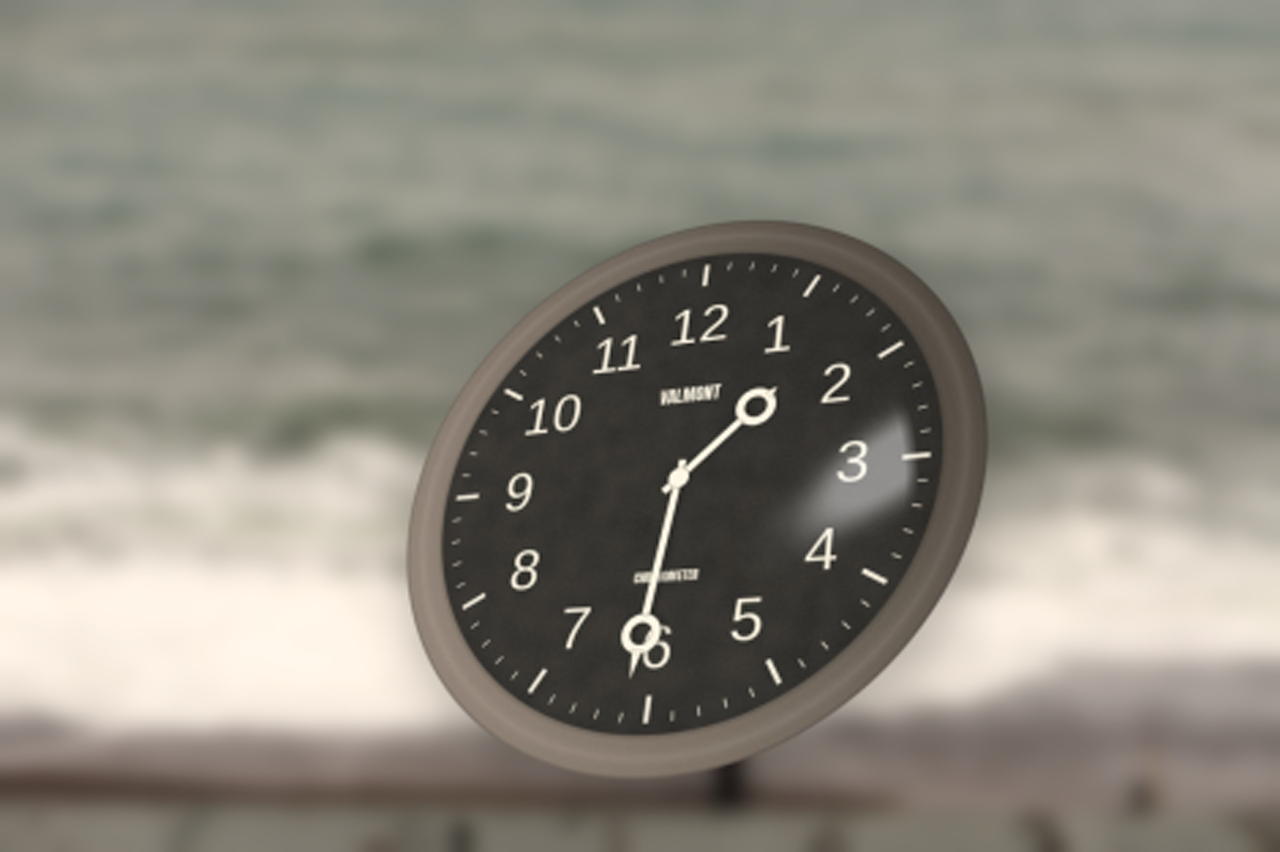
1:31
